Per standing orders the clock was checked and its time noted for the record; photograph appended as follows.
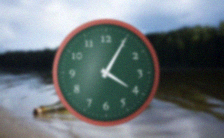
4:05
